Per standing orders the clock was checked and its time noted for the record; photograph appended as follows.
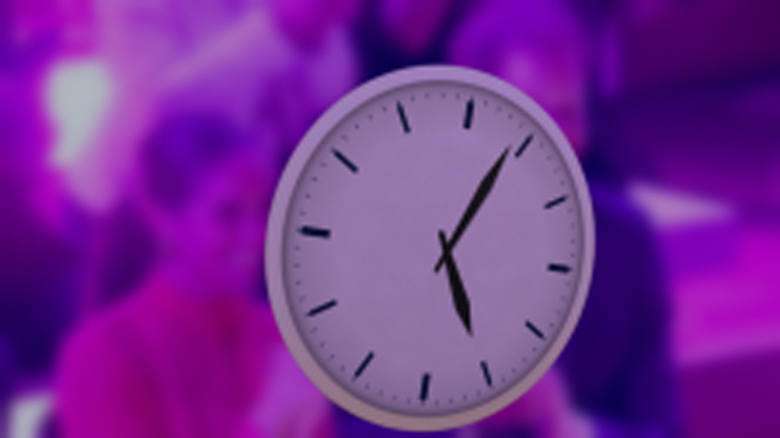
5:04
